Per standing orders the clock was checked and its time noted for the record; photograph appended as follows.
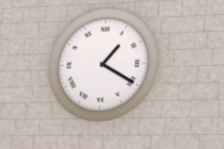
1:20
